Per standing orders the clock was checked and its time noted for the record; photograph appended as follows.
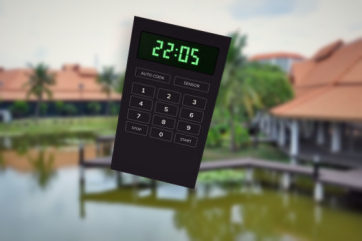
22:05
